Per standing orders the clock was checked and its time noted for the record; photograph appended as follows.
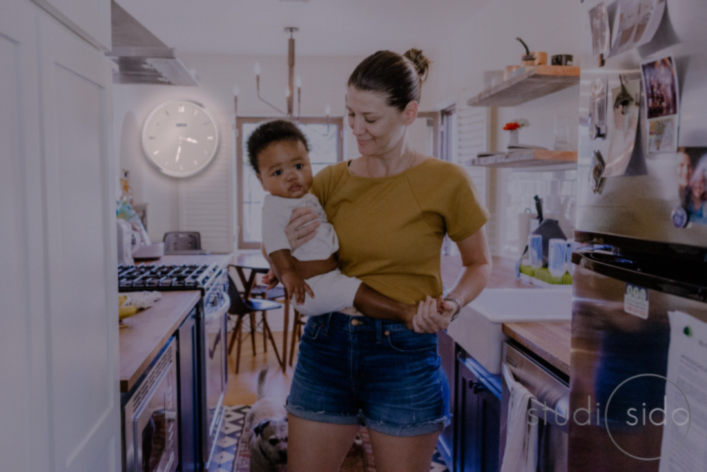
3:32
